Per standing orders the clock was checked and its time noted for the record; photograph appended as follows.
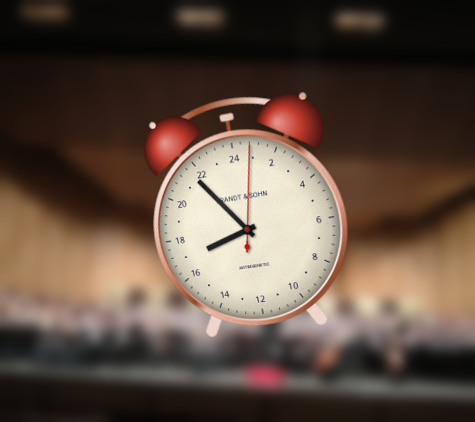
16:54:02
